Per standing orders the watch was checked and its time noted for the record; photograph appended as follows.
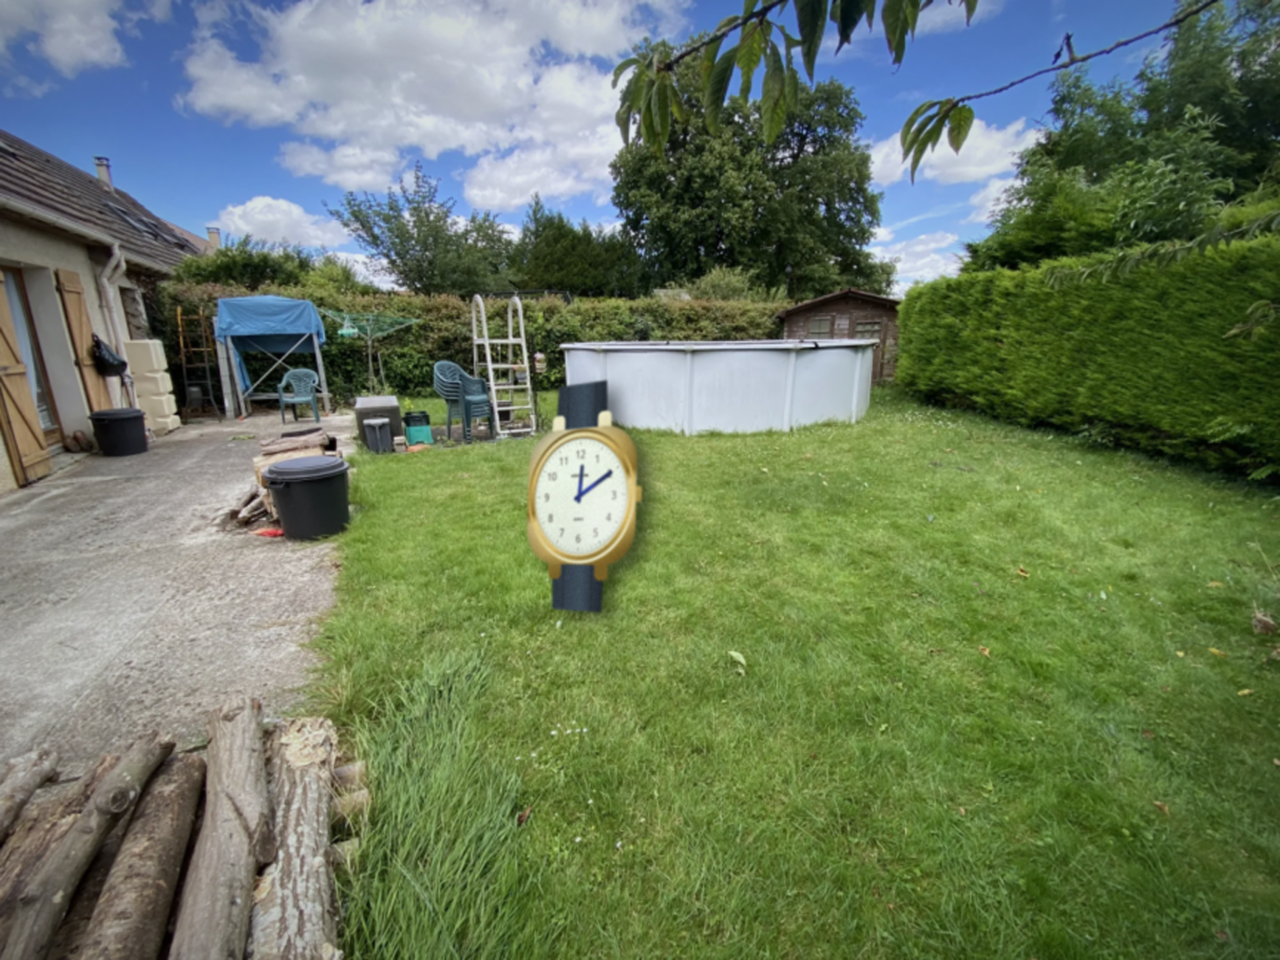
12:10
